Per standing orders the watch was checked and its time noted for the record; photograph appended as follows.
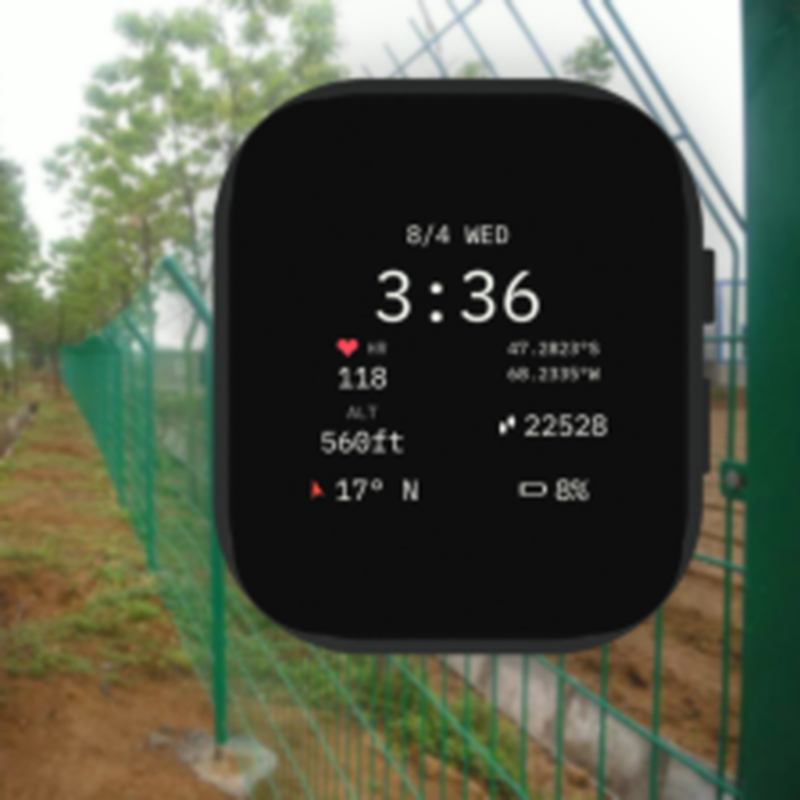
3:36
